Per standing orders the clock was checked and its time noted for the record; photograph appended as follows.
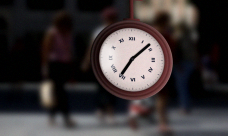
7:08
